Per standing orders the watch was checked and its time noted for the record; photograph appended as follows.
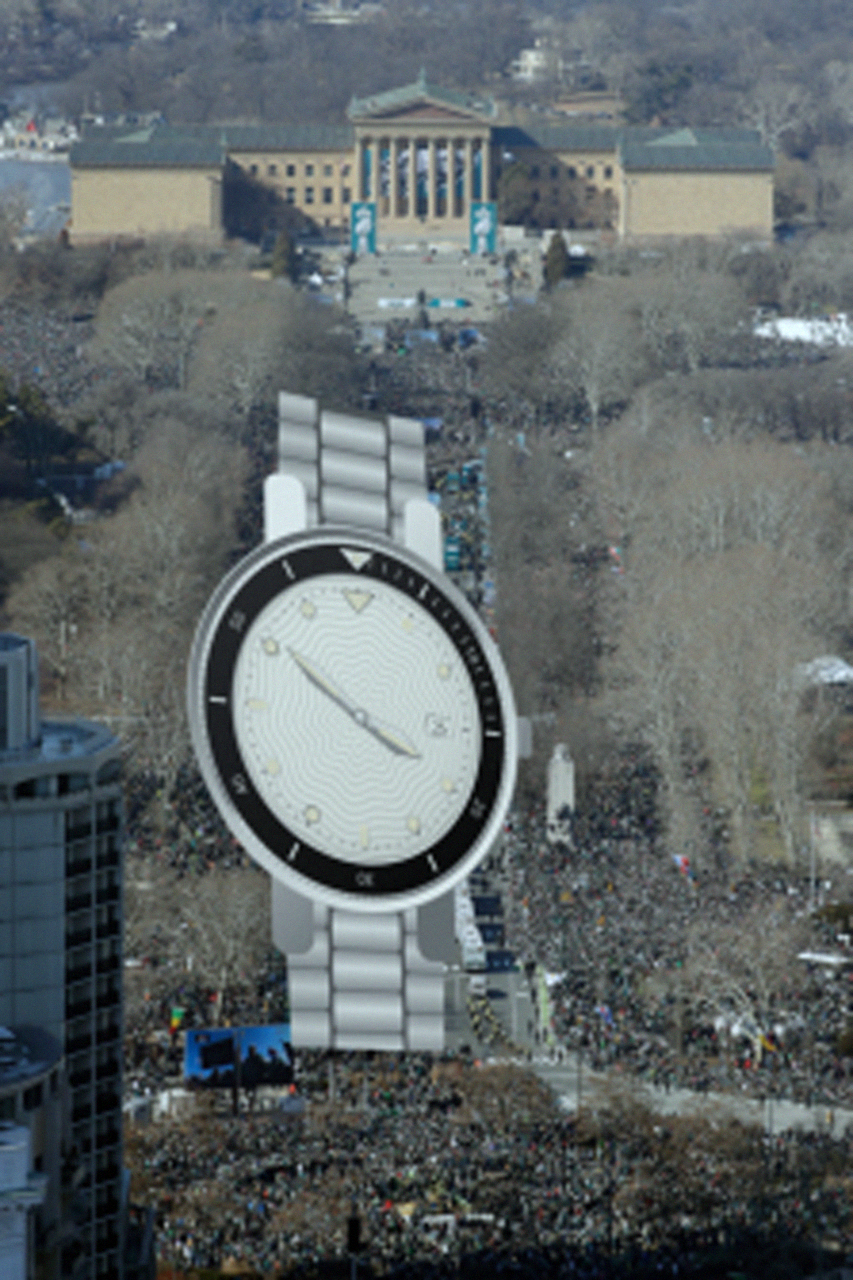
3:51
